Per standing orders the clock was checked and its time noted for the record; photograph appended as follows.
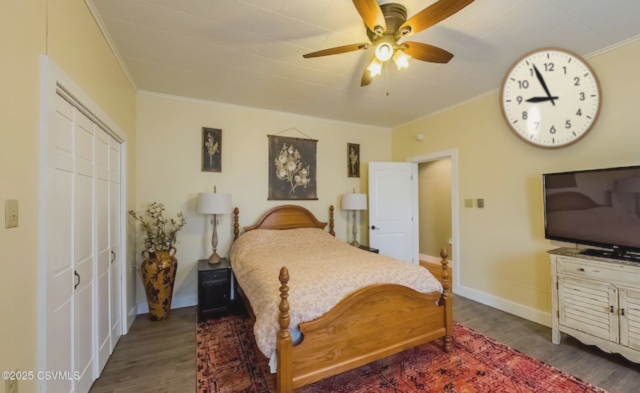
8:56
